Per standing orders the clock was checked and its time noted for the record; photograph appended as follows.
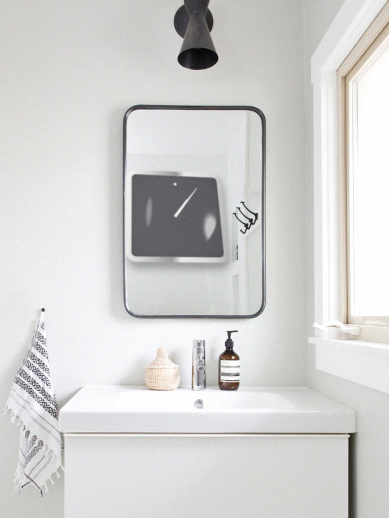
1:06
